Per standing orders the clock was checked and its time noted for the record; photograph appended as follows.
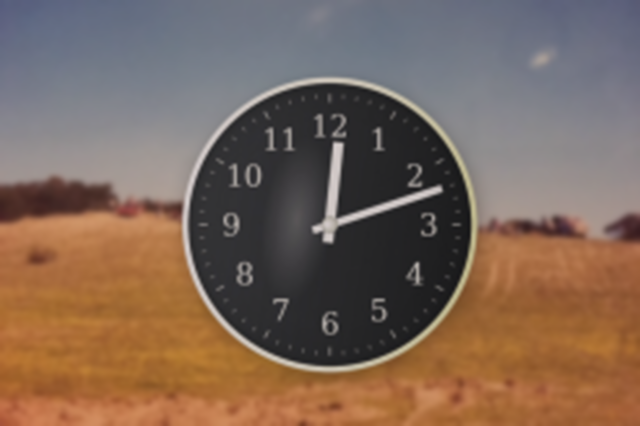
12:12
